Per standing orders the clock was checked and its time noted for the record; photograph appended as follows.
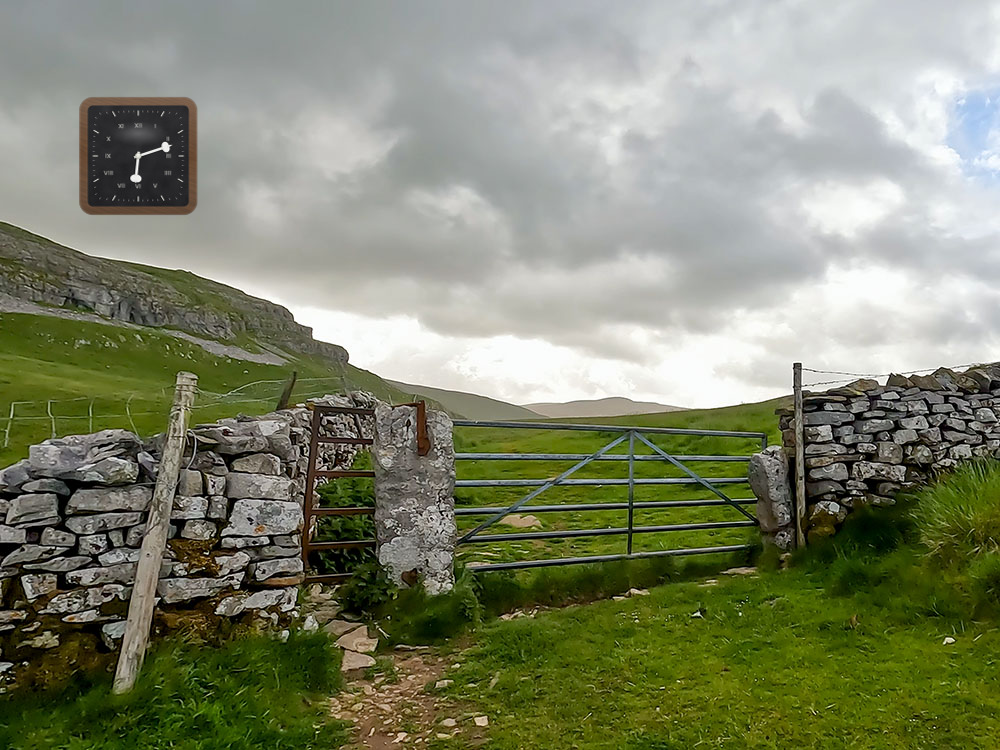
6:12
